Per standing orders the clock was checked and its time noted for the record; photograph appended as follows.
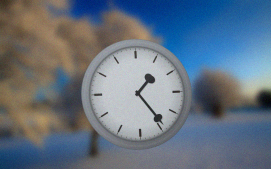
1:24
